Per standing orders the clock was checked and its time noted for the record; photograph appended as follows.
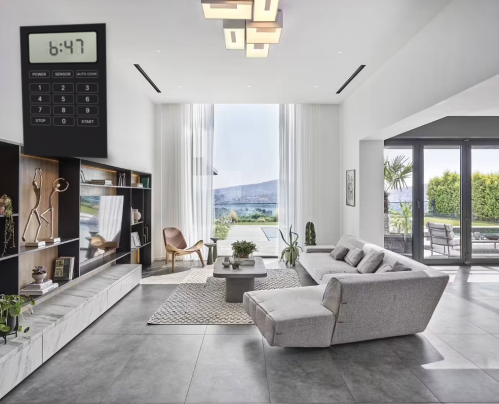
6:47
